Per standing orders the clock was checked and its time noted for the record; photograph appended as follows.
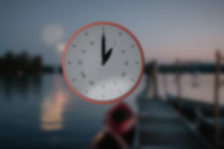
1:00
